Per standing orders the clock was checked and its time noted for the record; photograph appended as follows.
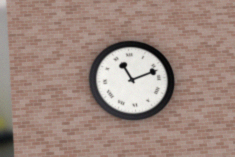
11:12
